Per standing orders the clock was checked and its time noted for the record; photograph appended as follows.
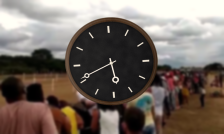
5:41
